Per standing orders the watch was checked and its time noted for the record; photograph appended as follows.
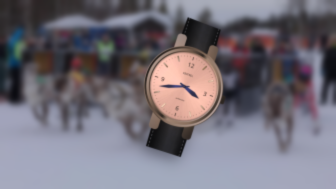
3:42
